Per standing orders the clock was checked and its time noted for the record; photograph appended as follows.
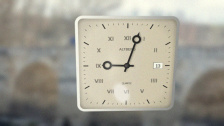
9:03
